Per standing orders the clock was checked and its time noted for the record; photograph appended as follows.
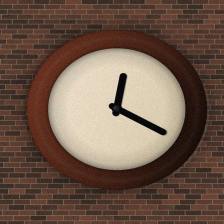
12:20
